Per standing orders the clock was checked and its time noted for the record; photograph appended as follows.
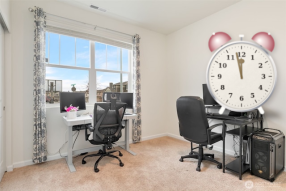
11:58
